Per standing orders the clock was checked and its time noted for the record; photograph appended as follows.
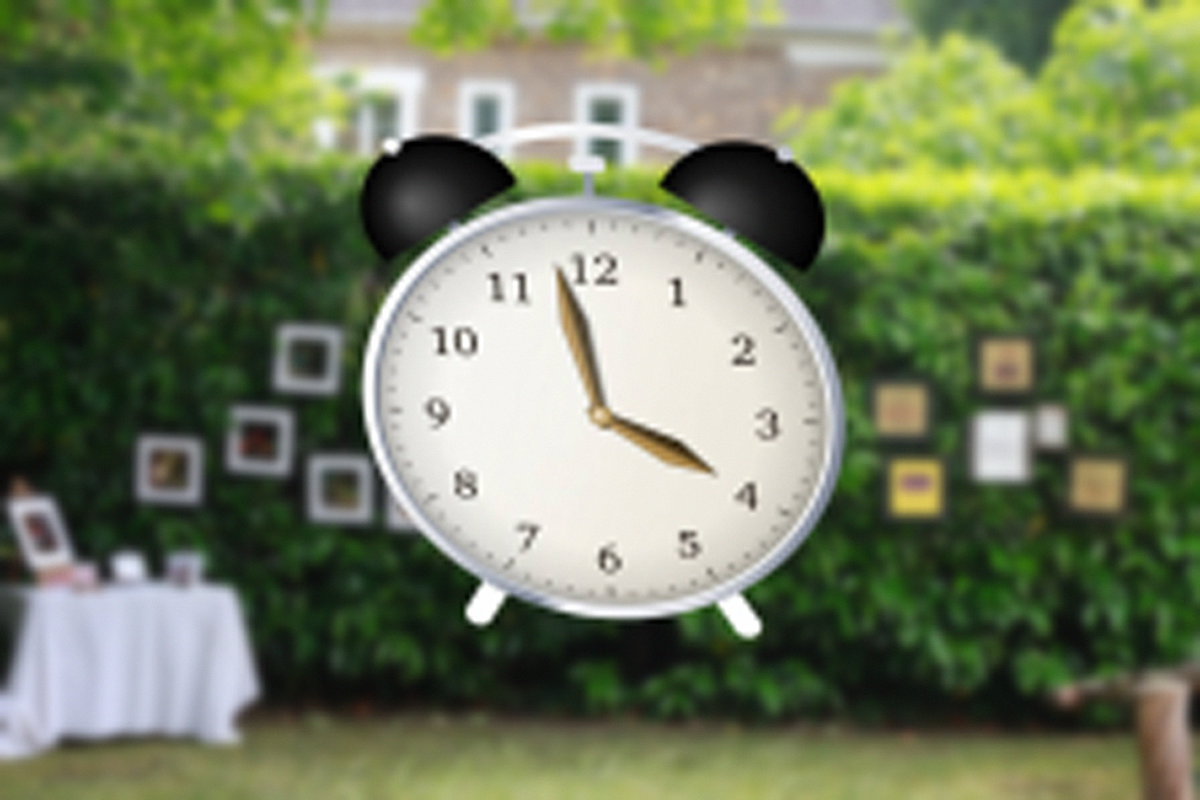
3:58
